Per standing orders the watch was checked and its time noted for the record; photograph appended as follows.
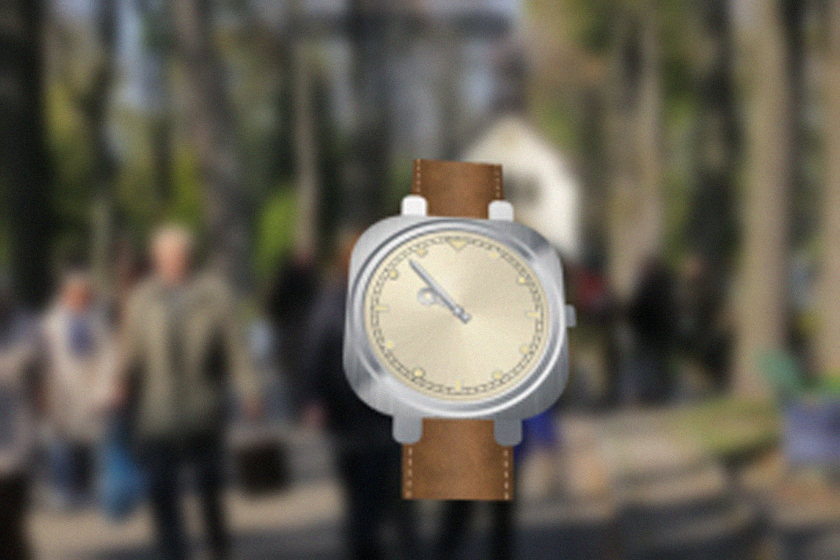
9:53
